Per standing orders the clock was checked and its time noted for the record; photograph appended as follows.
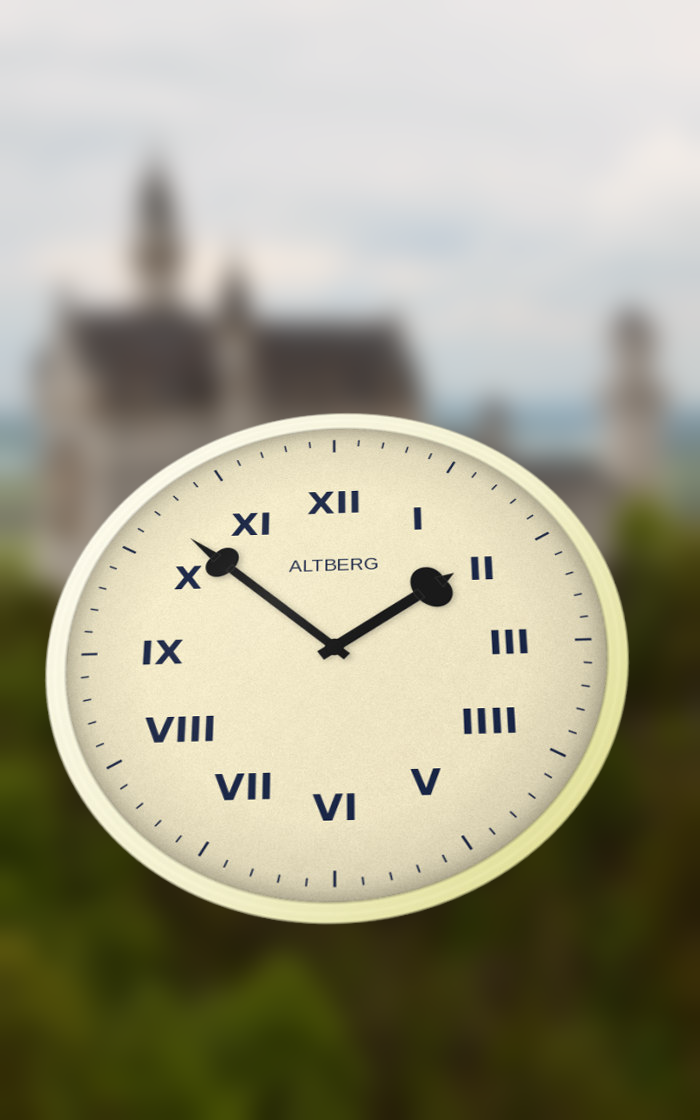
1:52
